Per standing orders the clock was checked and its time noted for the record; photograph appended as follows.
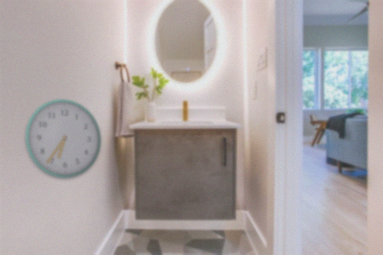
6:36
